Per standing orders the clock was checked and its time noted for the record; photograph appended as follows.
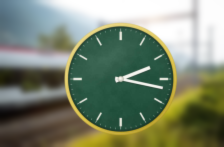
2:17
